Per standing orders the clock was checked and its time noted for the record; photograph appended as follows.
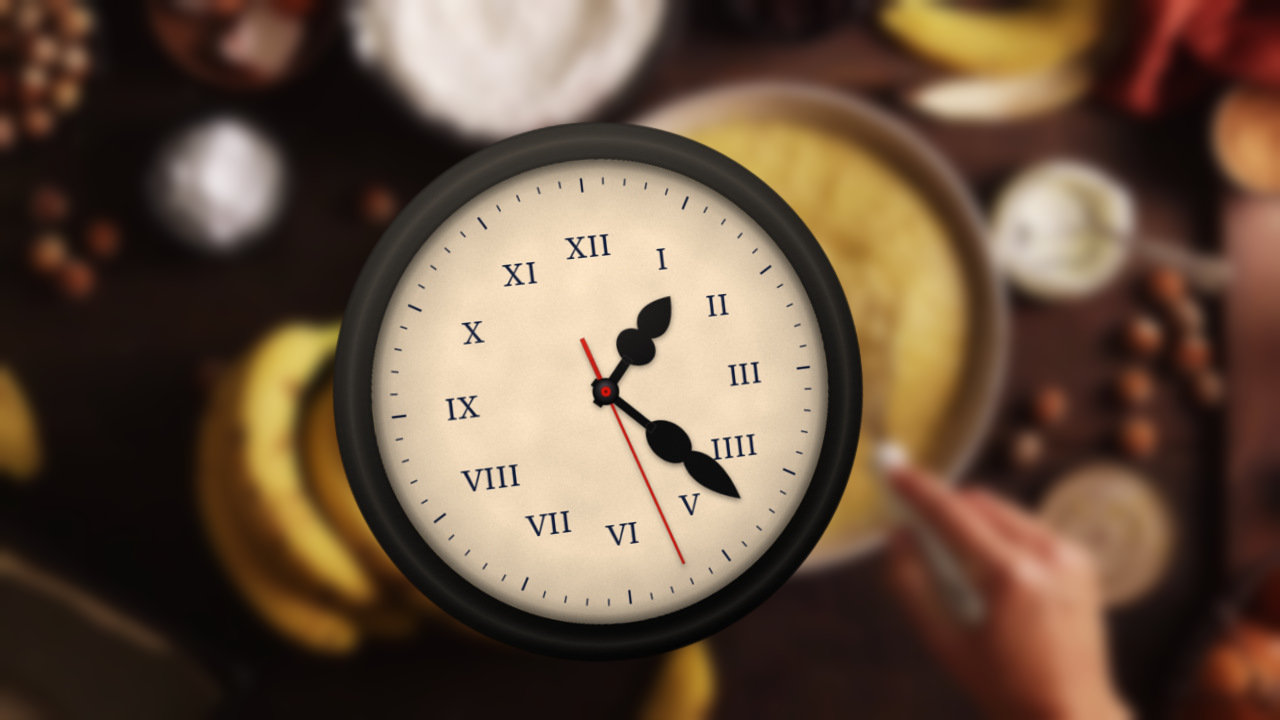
1:22:27
